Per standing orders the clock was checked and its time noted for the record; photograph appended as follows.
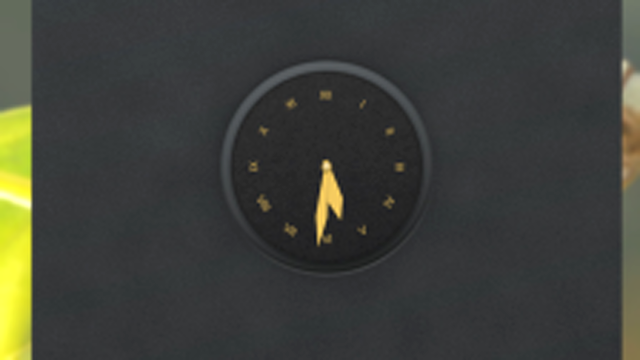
5:31
